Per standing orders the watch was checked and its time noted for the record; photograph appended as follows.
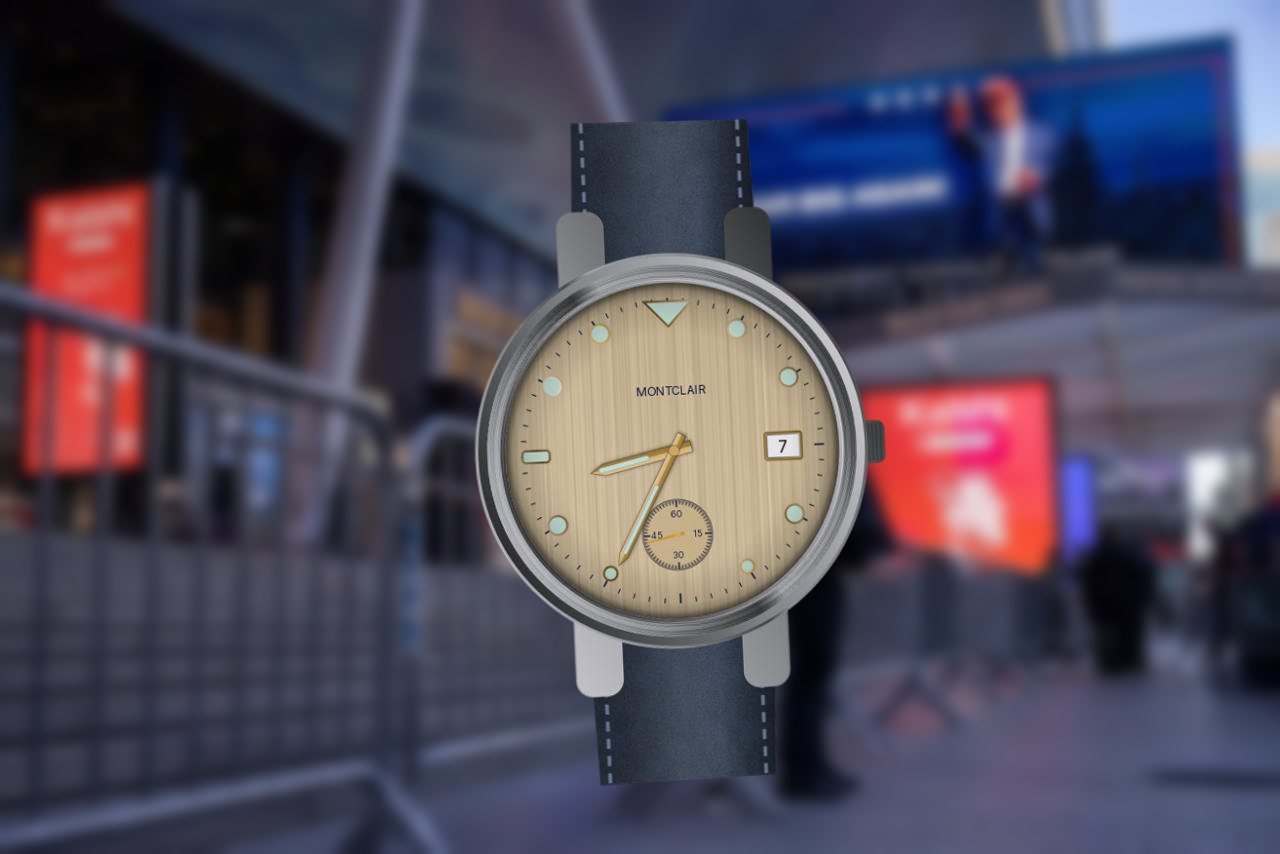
8:34:43
